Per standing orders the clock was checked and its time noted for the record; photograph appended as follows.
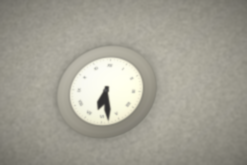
6:28
